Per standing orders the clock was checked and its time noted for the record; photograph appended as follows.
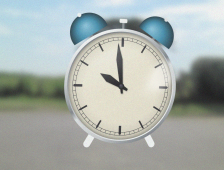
9:59
